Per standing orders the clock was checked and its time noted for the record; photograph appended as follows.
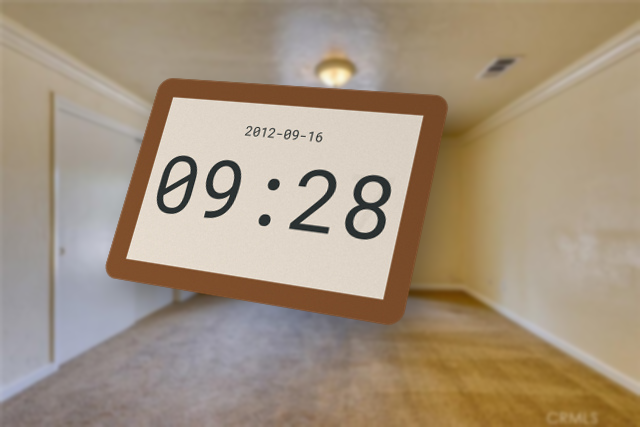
9:28
